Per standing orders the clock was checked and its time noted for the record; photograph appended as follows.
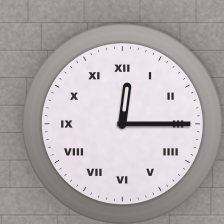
12:15
